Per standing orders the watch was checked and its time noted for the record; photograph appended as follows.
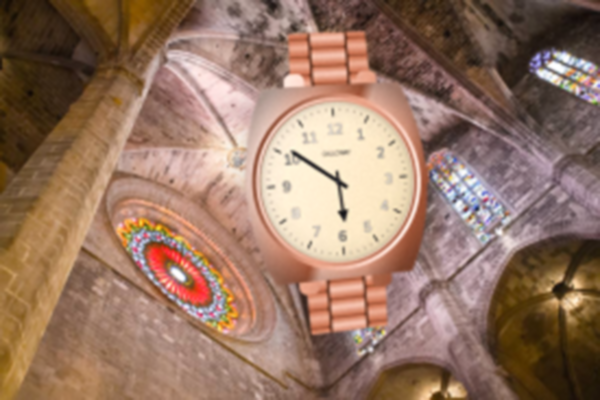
5:51
